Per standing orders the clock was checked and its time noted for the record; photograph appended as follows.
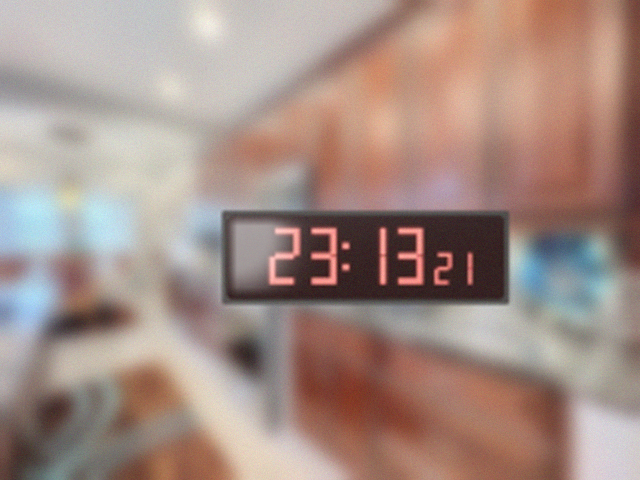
23:13:21
